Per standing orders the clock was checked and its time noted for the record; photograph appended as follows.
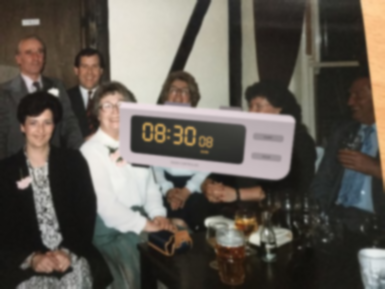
8:30
